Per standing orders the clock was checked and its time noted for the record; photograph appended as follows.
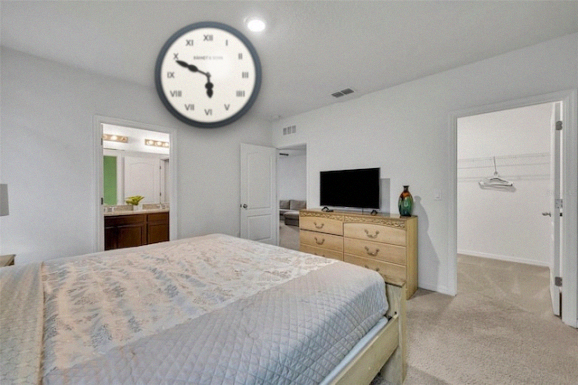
5:49
